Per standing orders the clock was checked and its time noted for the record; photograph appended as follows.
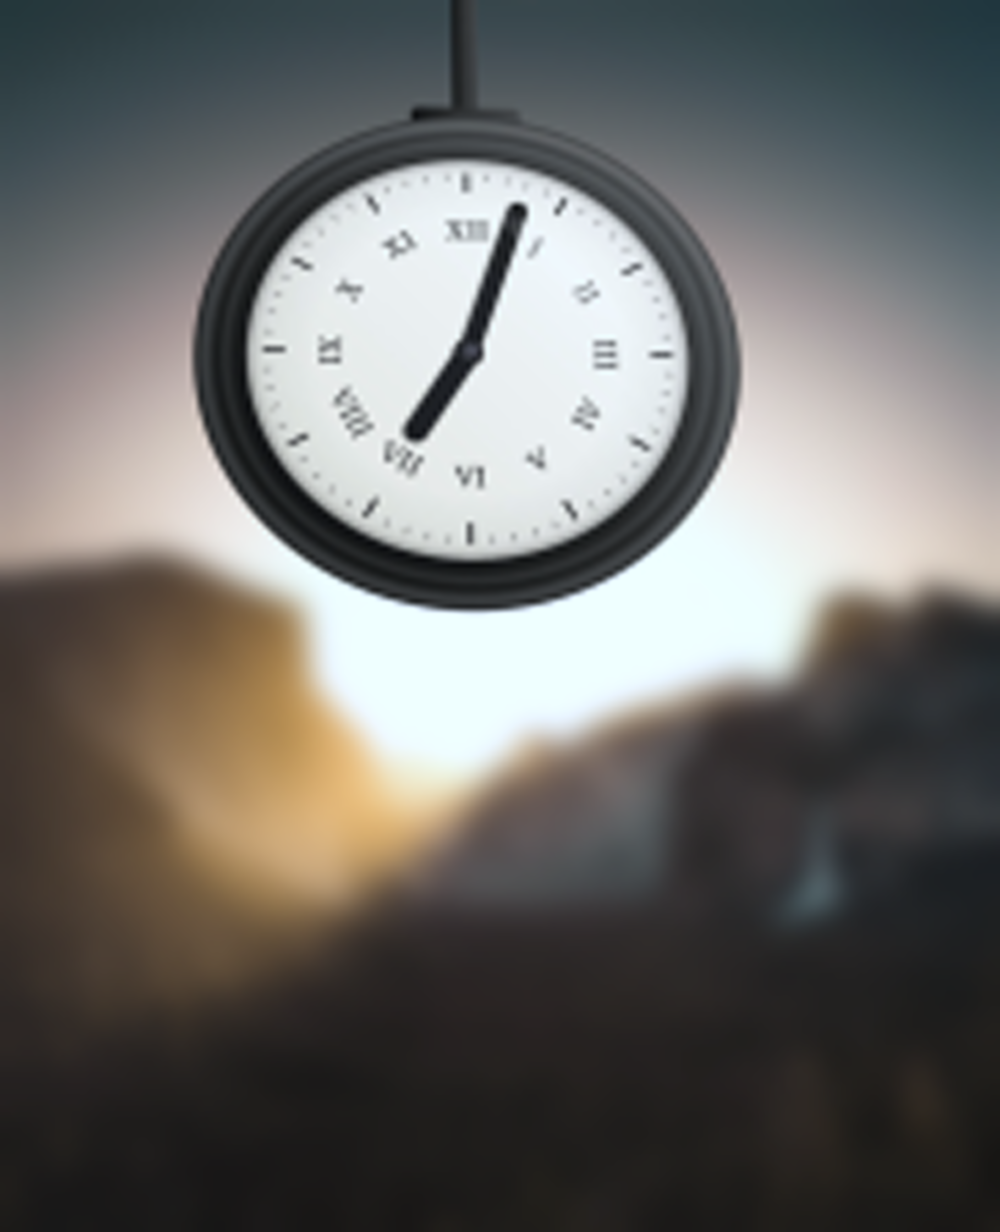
7:03
